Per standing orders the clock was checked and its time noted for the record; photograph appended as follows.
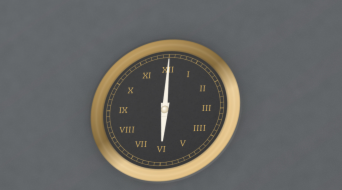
6:00
